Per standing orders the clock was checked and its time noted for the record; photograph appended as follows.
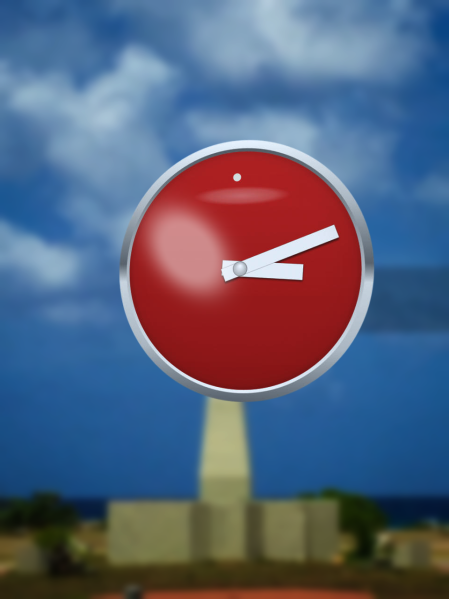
3:12
